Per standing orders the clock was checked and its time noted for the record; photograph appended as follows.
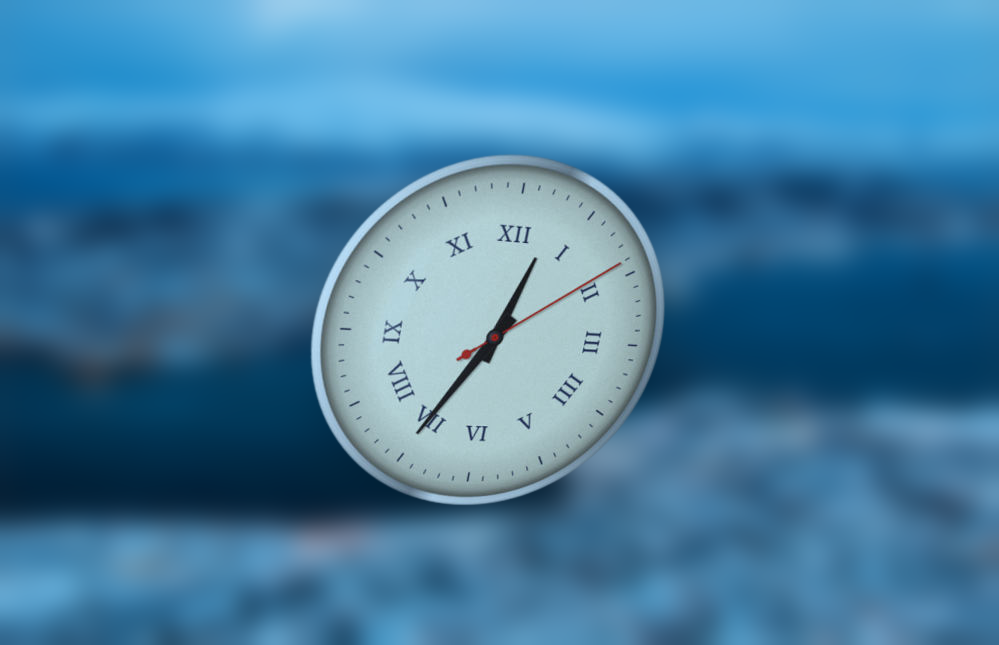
12:35:09
